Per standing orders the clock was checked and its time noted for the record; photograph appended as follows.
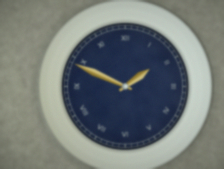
1:49
